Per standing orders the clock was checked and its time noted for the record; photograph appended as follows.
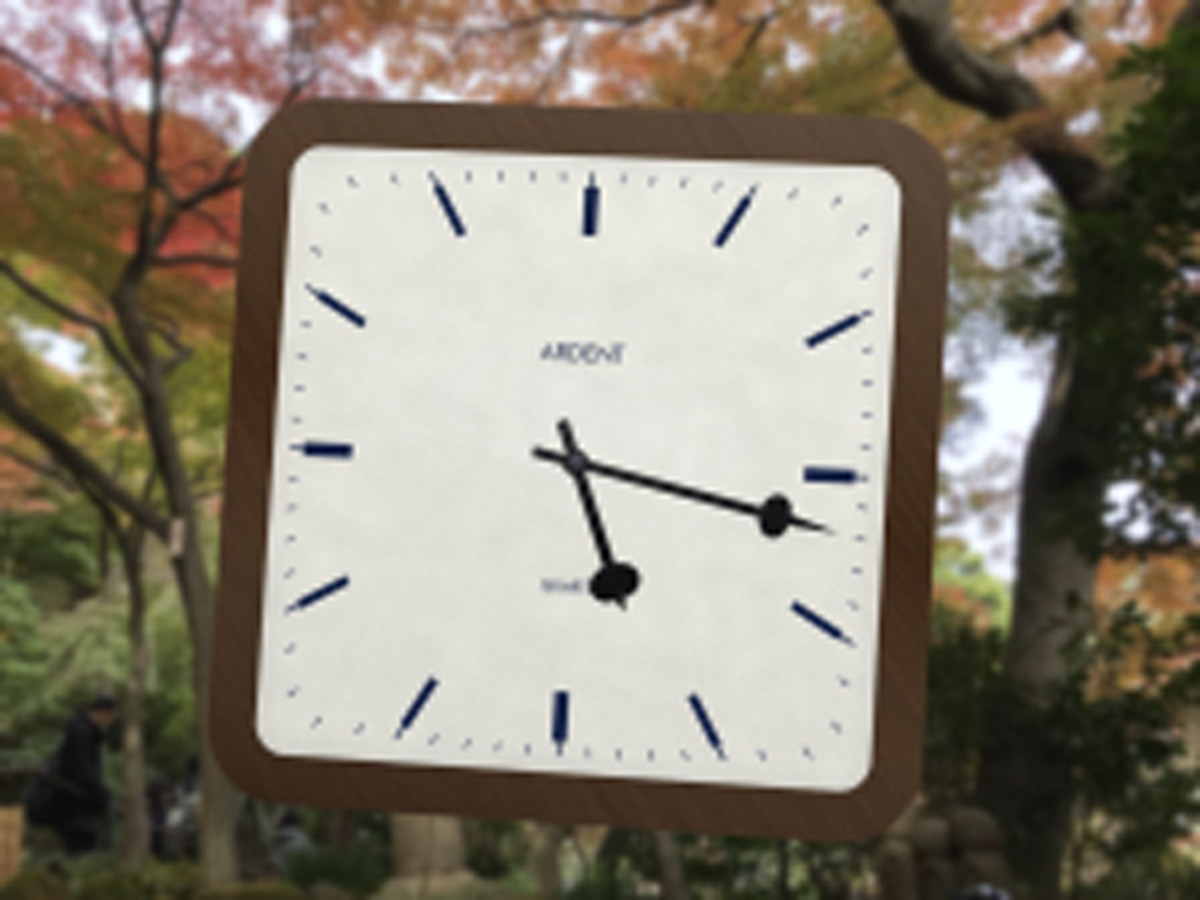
5:17
